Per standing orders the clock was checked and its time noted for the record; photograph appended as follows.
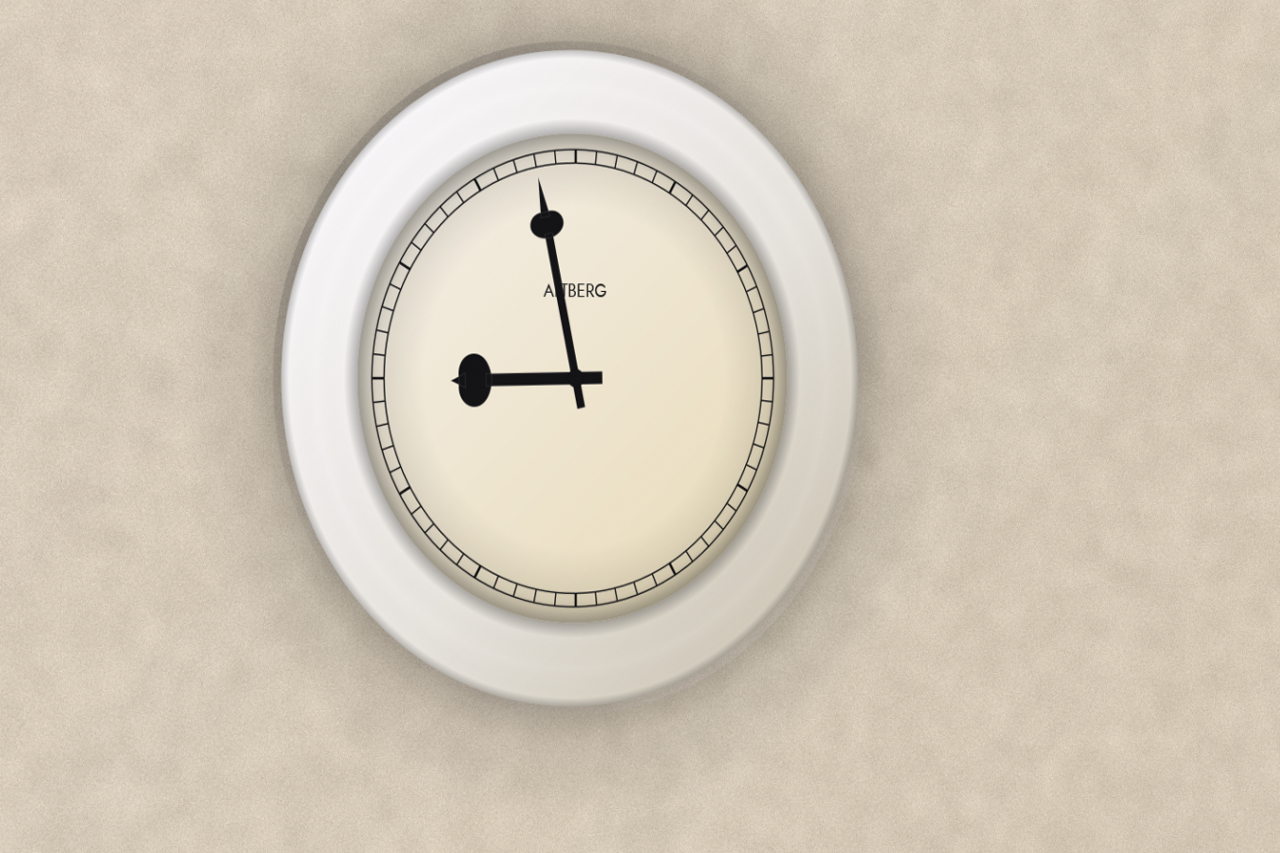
8:58
